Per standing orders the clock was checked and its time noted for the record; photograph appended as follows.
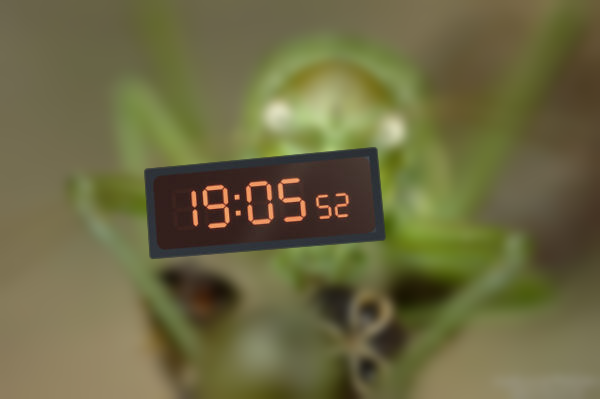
19:05:52
